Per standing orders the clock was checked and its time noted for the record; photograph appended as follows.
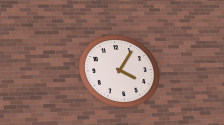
4:06
